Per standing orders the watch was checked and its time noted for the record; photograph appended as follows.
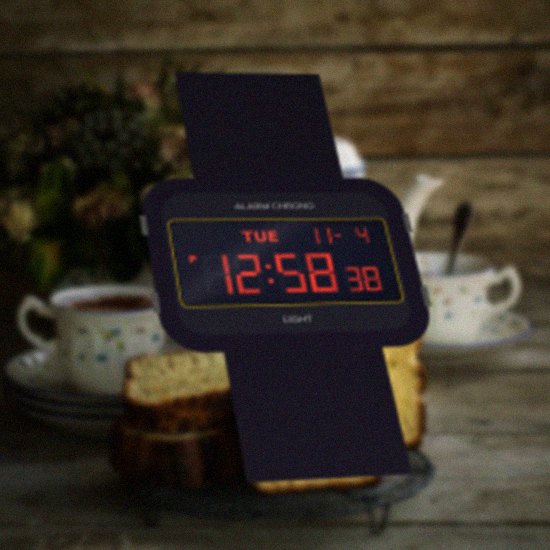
12:58:38
